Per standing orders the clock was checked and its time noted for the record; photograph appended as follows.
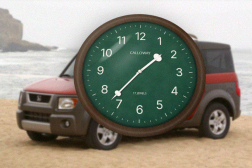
1:37
